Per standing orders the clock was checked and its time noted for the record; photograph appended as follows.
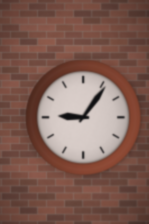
9:06
